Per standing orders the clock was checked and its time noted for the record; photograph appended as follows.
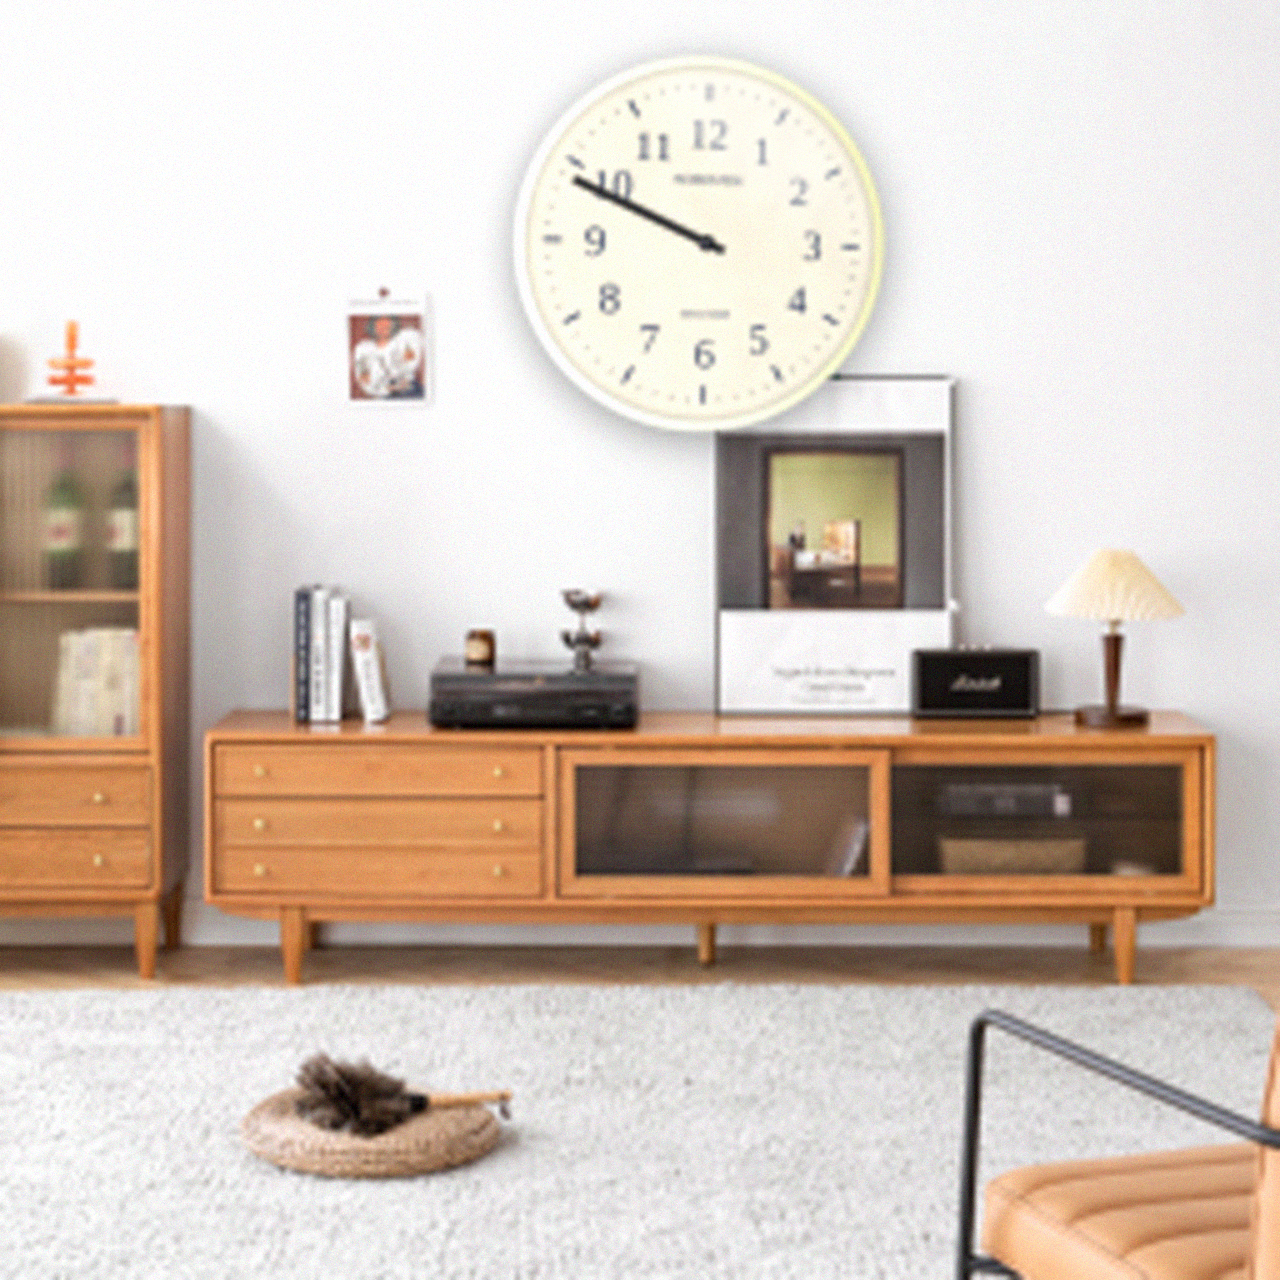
9:49
